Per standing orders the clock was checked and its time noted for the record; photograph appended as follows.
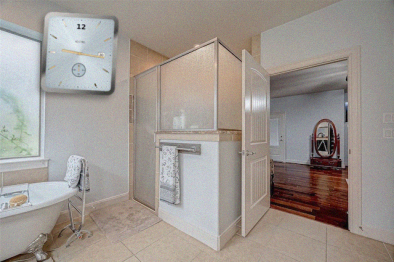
9:16
